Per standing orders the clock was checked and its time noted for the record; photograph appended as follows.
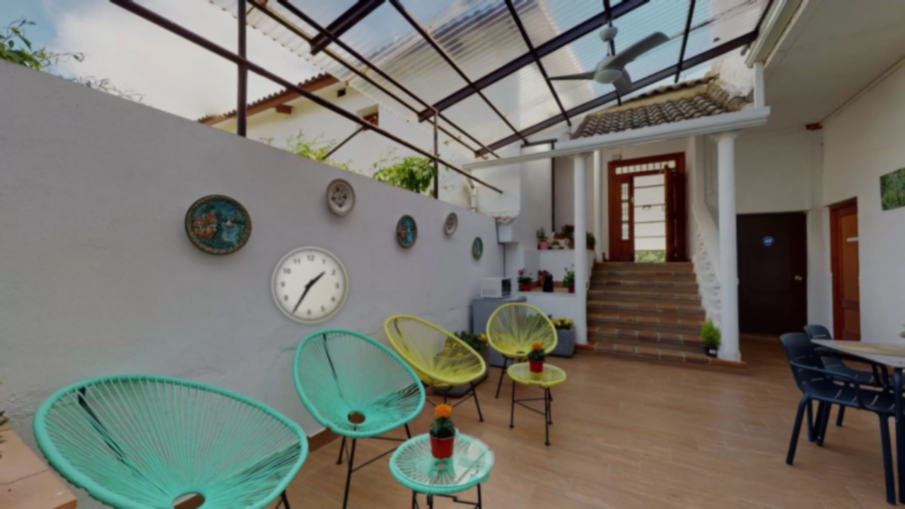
1:35
